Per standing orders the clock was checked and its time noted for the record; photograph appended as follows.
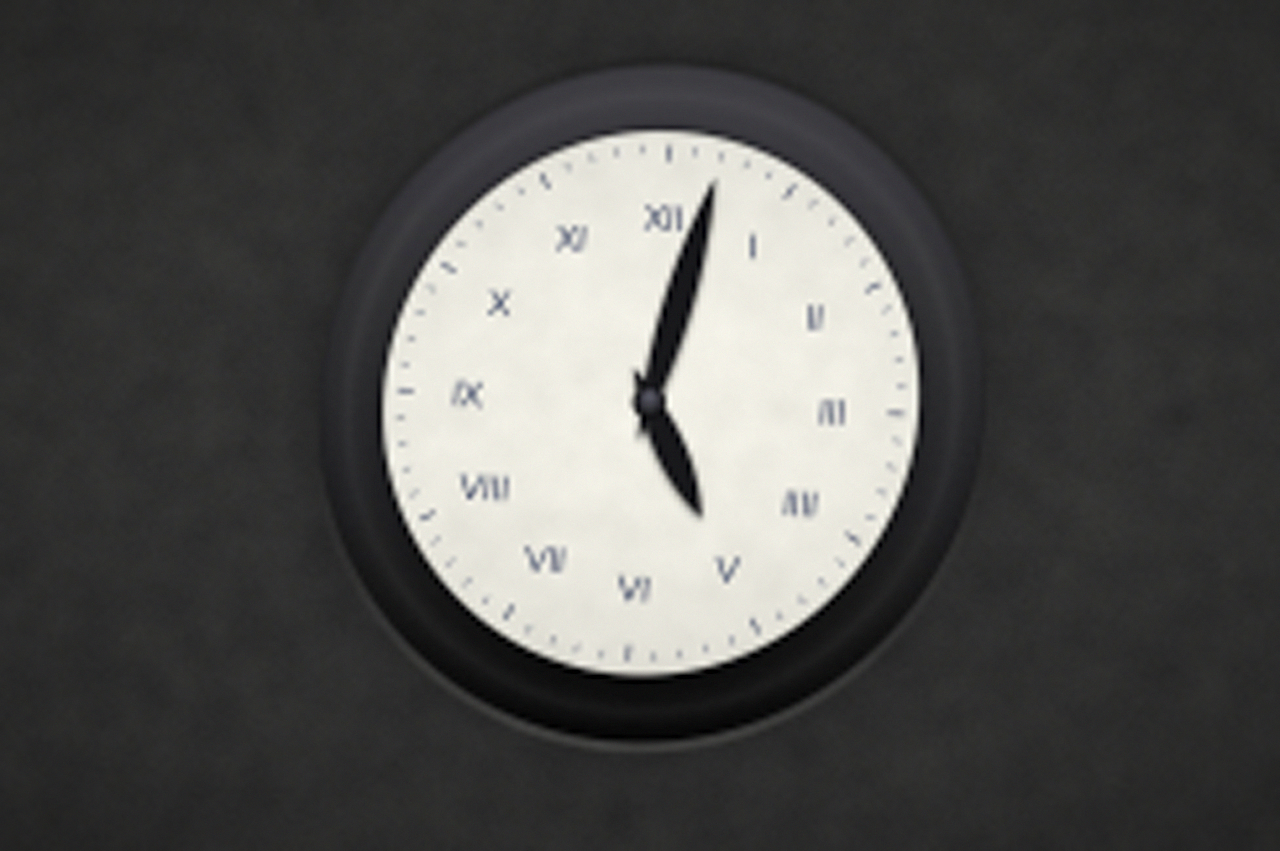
5:02
